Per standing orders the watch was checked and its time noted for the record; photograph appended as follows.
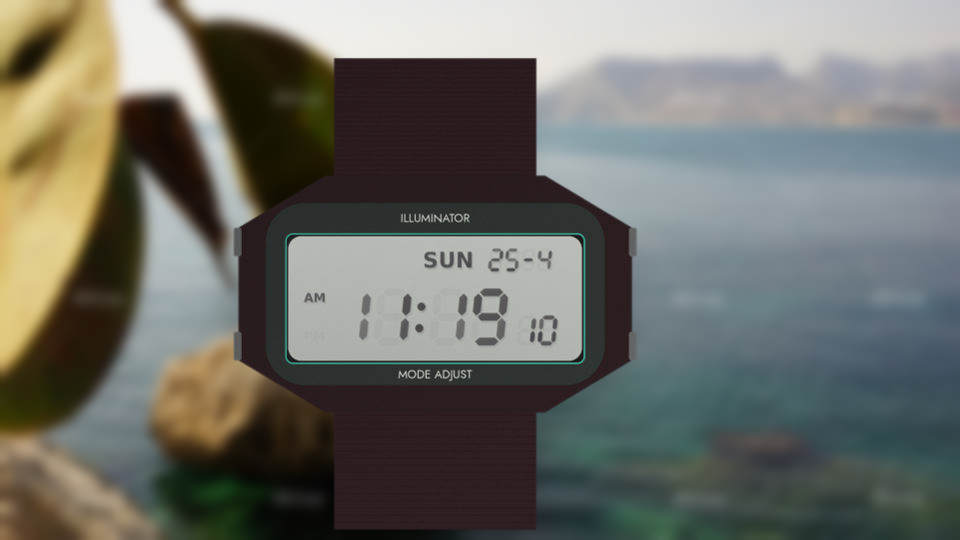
11:19:10
